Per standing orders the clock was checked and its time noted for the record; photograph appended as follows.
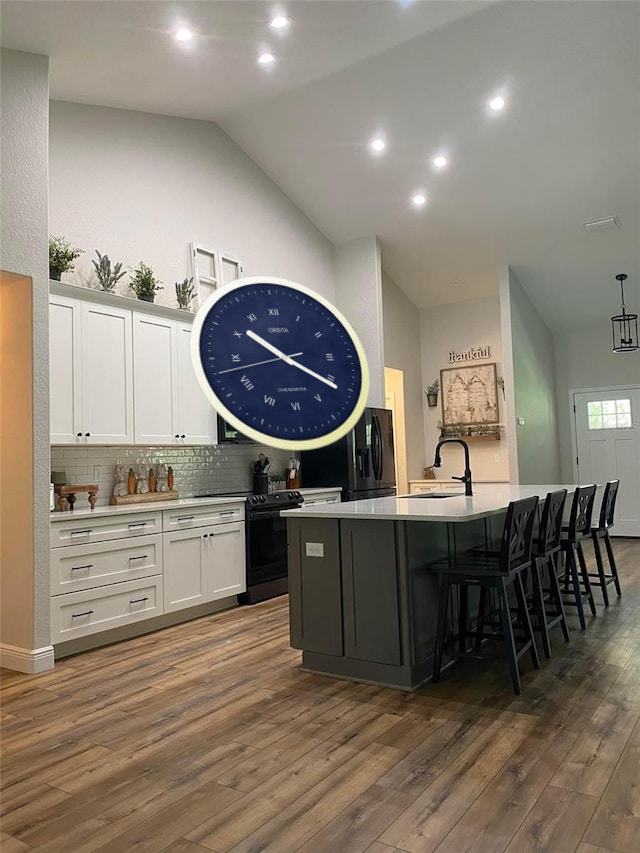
10:20:43
